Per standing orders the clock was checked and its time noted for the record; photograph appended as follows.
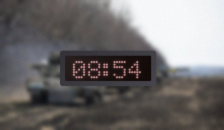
8:54
